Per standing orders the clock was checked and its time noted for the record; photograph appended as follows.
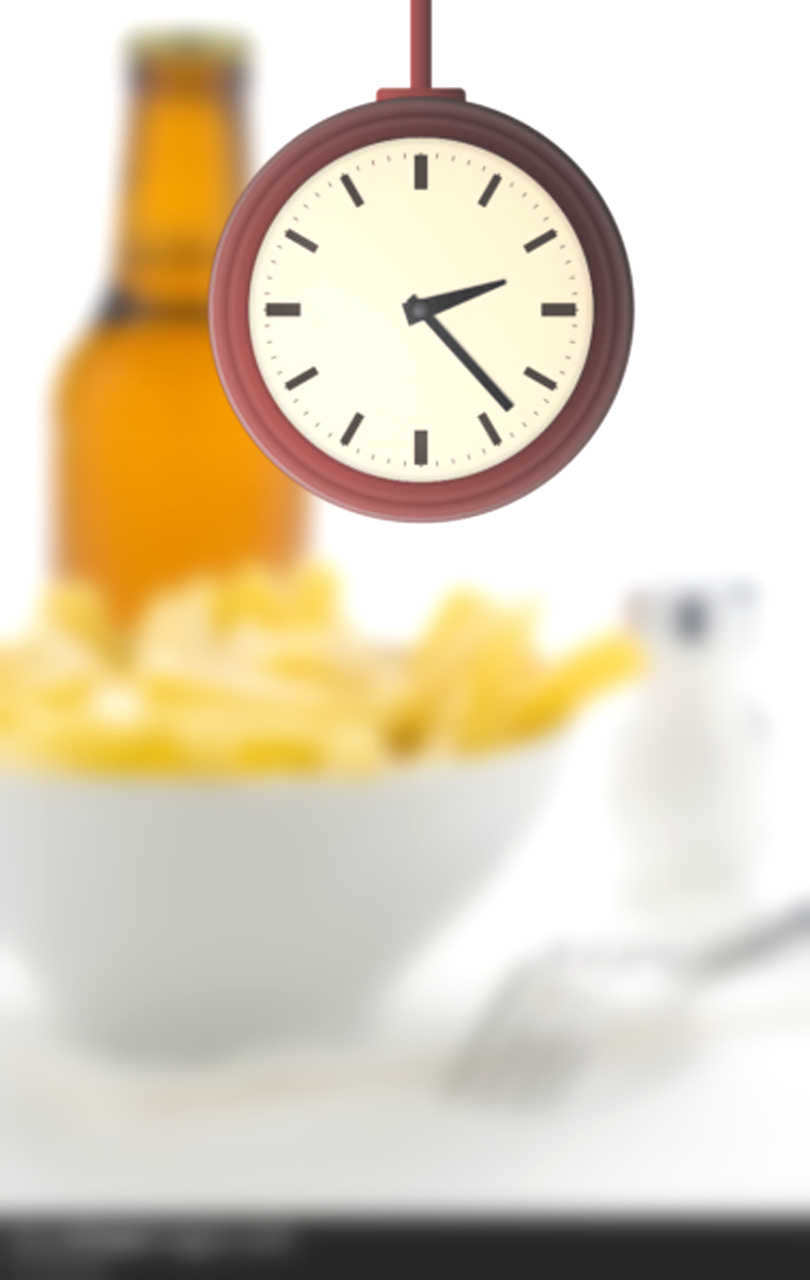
2:23
